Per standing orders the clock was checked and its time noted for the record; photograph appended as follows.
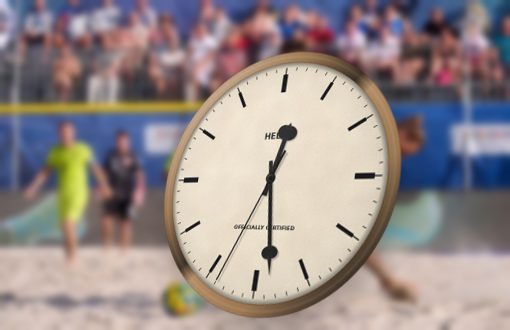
12:28:34
